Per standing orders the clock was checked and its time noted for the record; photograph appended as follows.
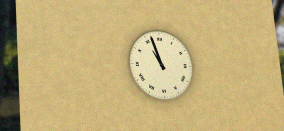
10:57
